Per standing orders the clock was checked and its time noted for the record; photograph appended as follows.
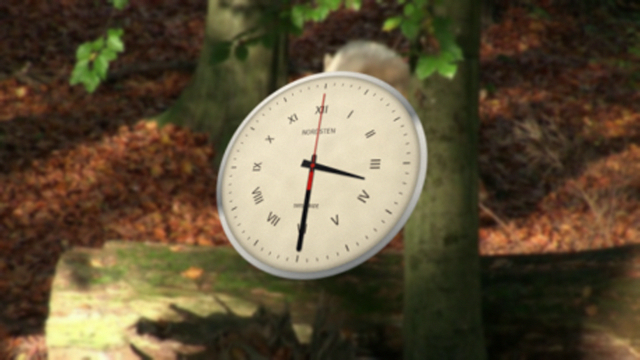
3:30:00
